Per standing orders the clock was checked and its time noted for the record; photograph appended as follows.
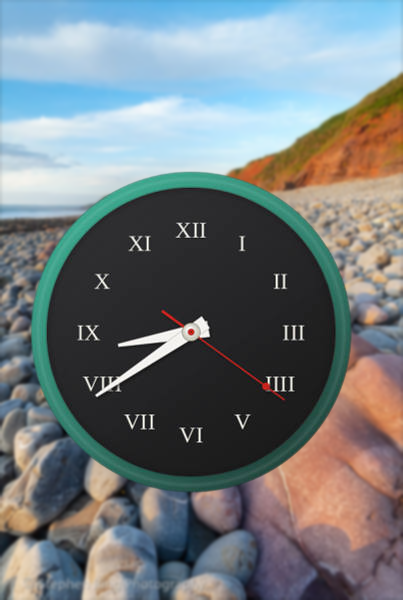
8:39:21
